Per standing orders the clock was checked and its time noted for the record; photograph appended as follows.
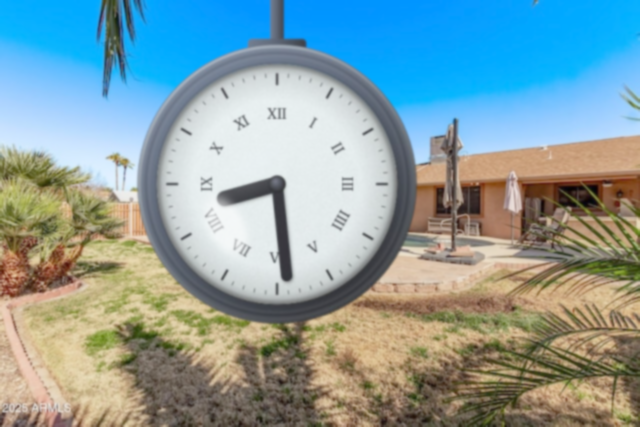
8:29
